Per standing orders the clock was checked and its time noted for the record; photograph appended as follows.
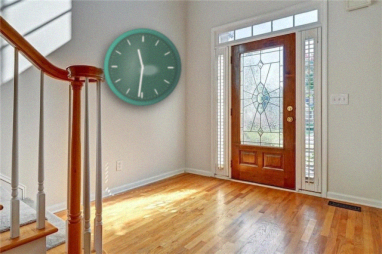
11:31
